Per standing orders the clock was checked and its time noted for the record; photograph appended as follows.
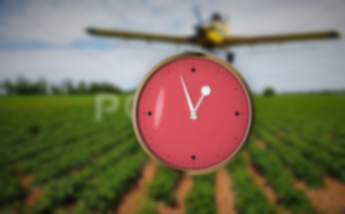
12:57
